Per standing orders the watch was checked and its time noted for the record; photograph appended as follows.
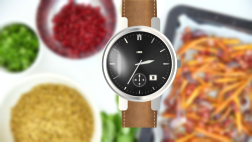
2:35
